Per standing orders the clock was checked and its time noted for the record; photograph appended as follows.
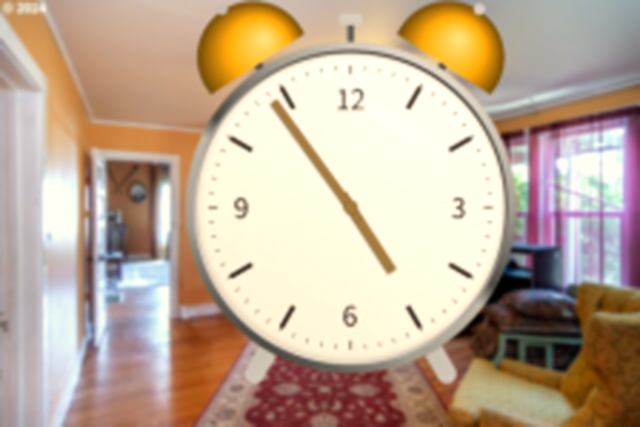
4:54
